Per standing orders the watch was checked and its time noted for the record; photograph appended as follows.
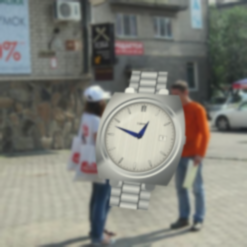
12:48
